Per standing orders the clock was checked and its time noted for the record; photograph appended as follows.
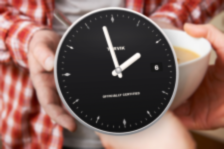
1:58
